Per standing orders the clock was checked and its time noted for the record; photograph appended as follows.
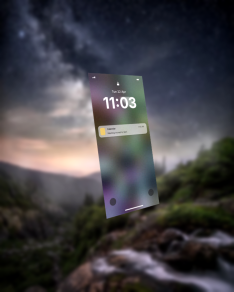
11:03
